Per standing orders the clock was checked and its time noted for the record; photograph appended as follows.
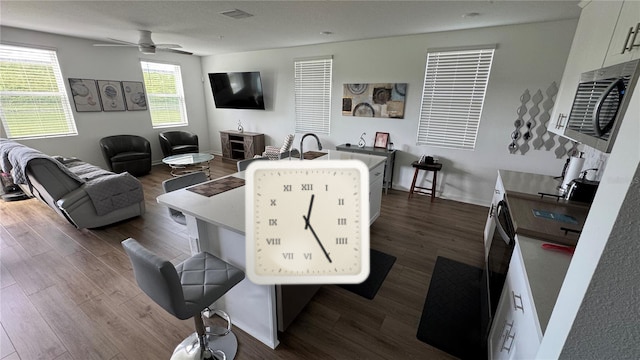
12:25
